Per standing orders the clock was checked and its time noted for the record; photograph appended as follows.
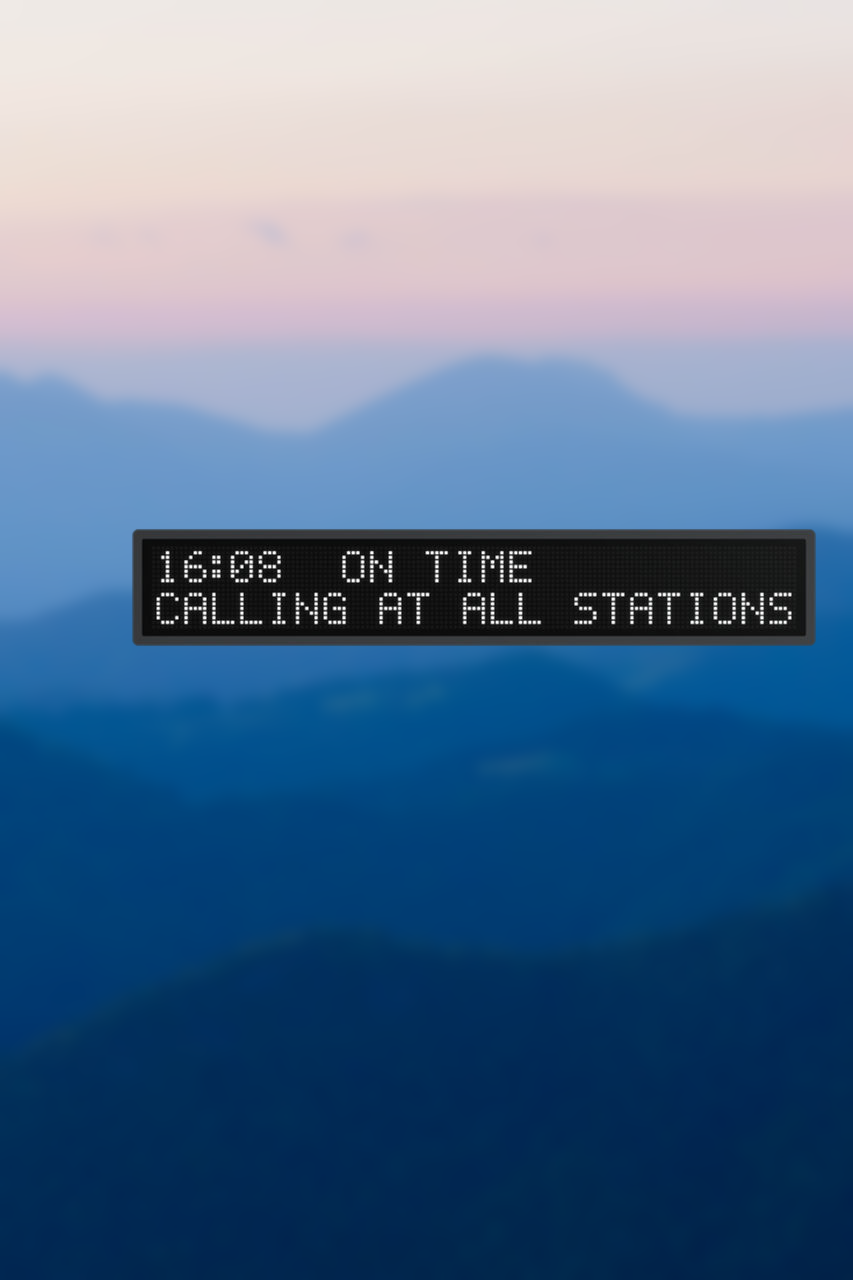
16:08
